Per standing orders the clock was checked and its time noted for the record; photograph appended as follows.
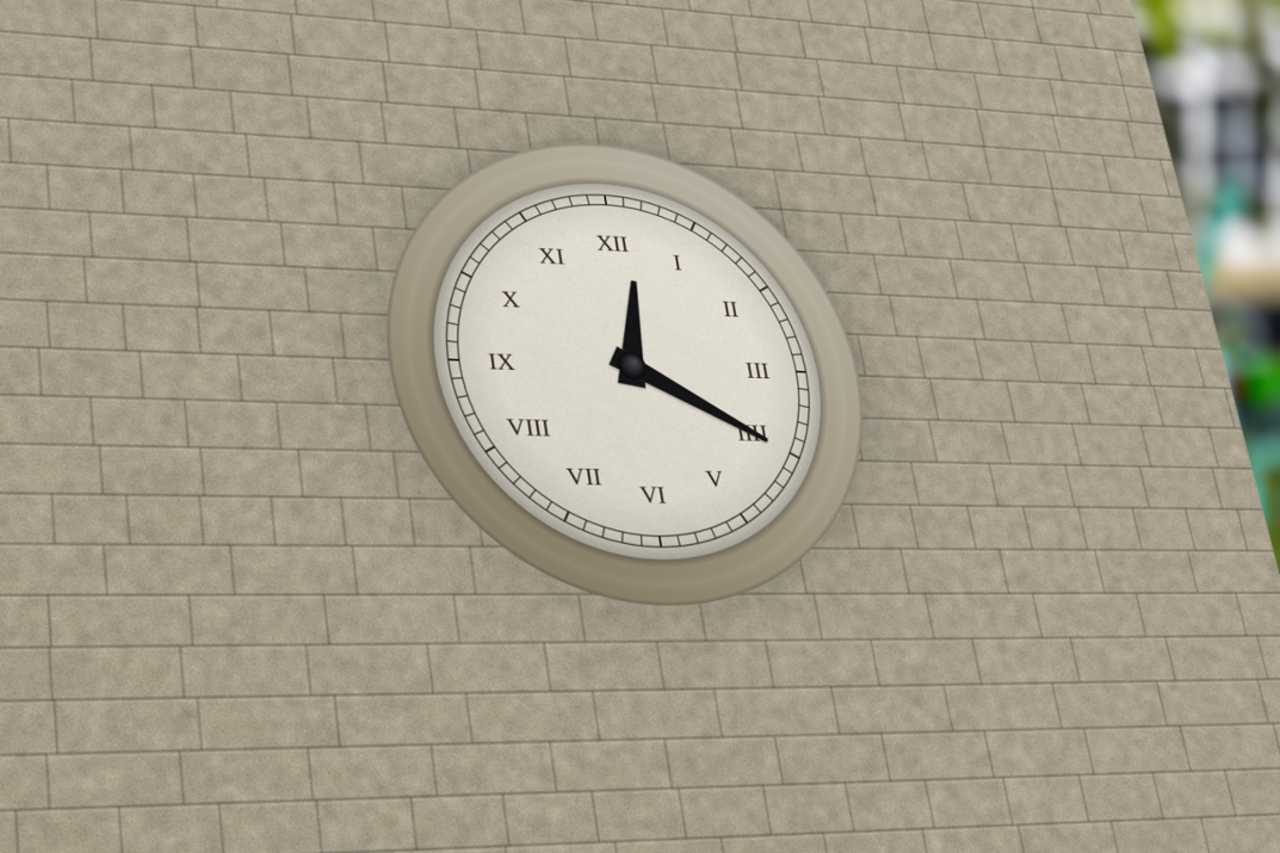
12:20
